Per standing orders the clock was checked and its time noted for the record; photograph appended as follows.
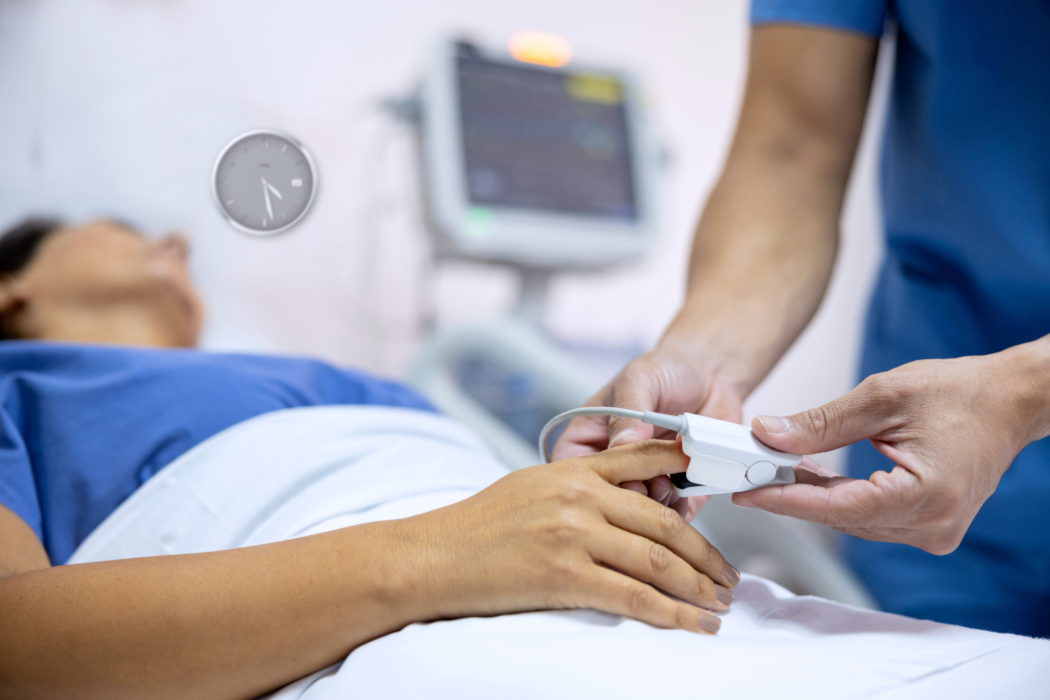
4:28
